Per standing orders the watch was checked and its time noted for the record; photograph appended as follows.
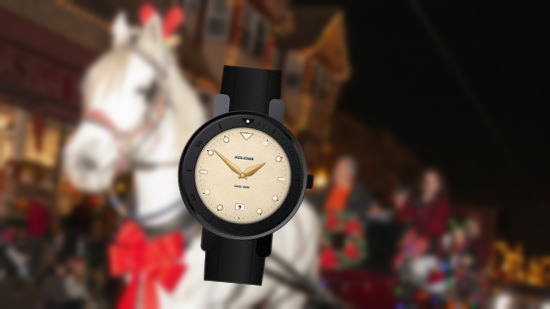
1:51
